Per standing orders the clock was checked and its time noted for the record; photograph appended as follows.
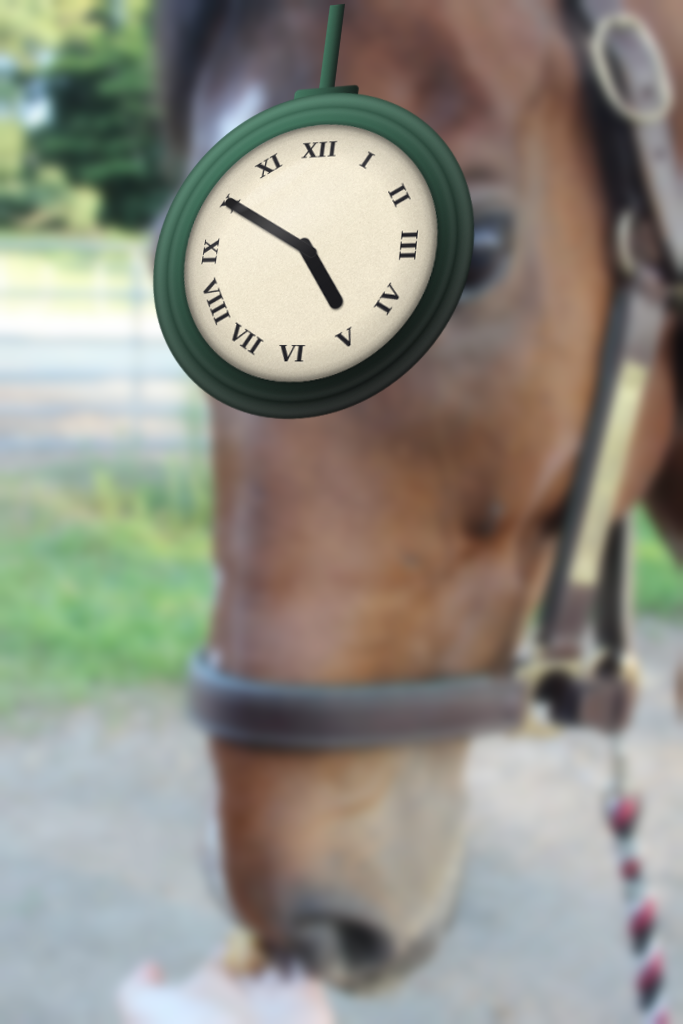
4:50
